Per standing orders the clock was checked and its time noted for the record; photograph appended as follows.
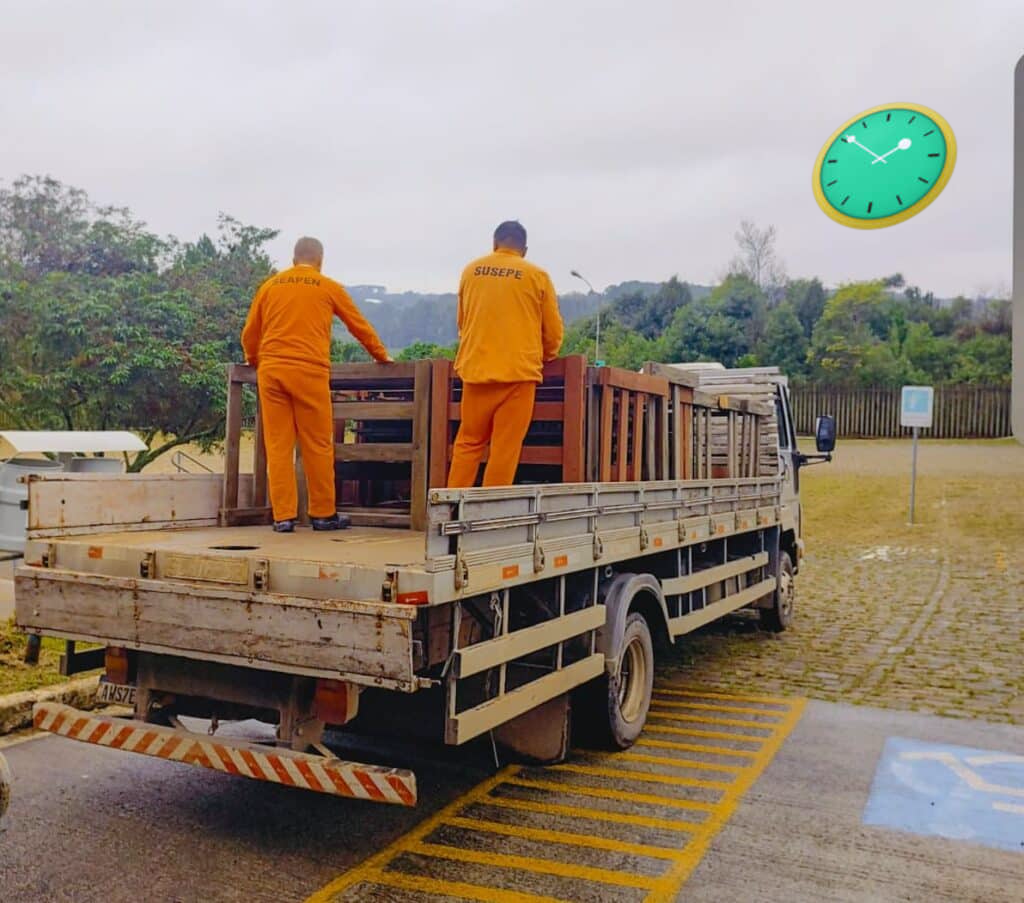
1:51
